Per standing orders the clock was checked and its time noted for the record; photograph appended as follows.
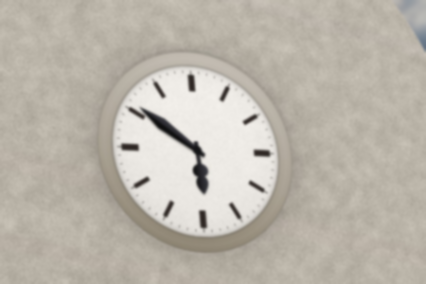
5:51
